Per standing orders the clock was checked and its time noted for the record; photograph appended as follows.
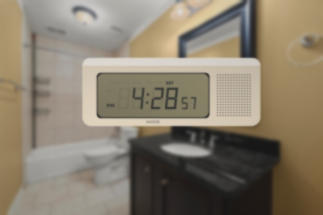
4:28:57
